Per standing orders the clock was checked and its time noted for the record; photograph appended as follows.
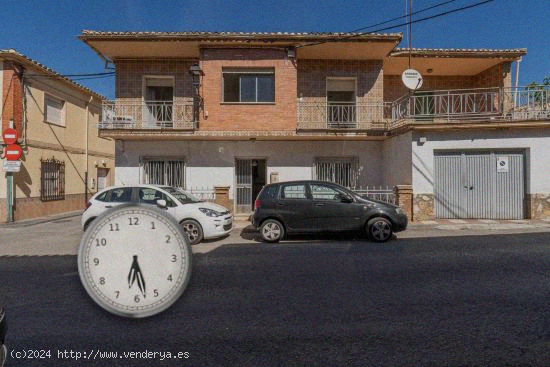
6:28
